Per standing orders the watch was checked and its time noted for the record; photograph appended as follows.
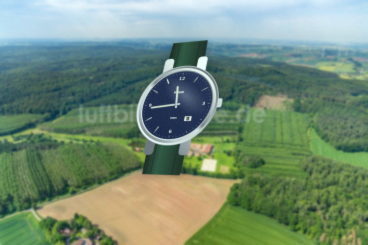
11:44
